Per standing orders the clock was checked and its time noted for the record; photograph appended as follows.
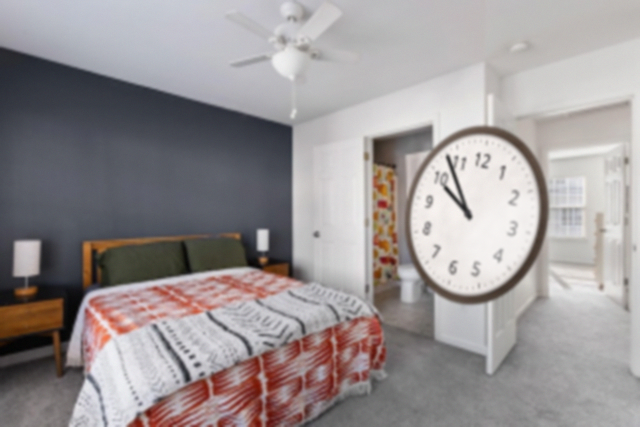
9:53
